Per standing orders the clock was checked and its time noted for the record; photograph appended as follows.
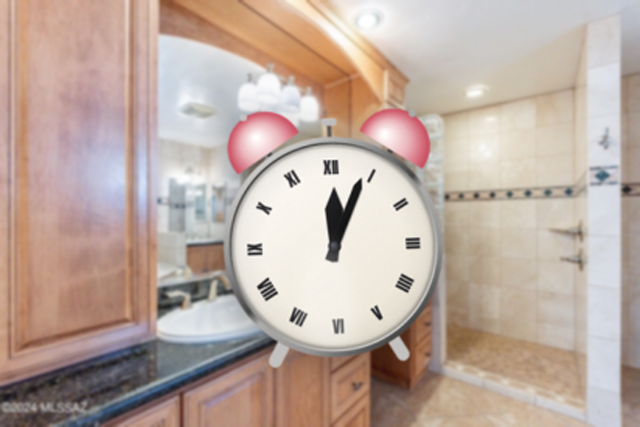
12:04
